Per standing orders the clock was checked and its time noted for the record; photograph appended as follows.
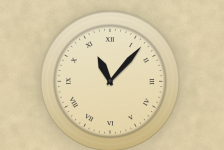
11:07
